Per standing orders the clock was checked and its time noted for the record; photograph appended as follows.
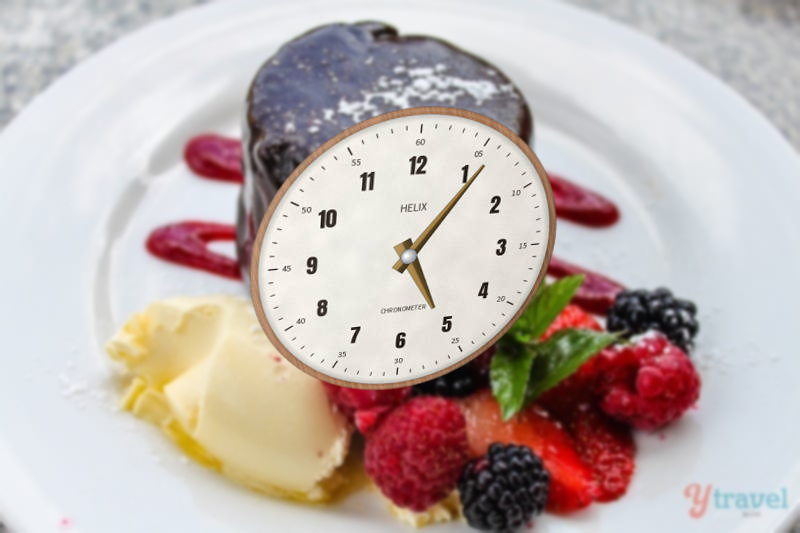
5:06
